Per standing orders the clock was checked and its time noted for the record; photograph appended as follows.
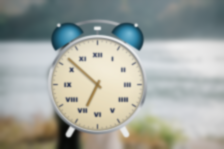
6:52
